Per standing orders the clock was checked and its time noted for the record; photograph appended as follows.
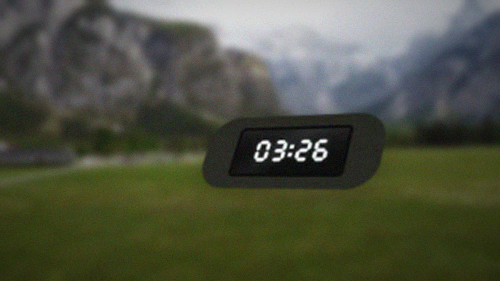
3:26
